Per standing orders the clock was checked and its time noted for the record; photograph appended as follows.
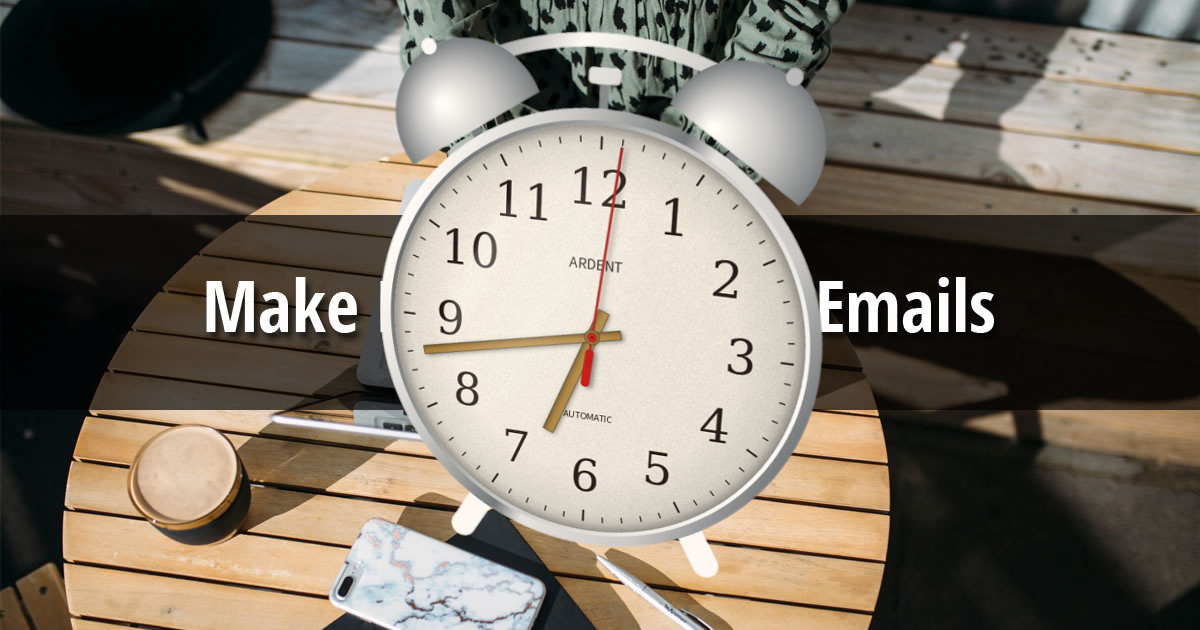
6:43:01
